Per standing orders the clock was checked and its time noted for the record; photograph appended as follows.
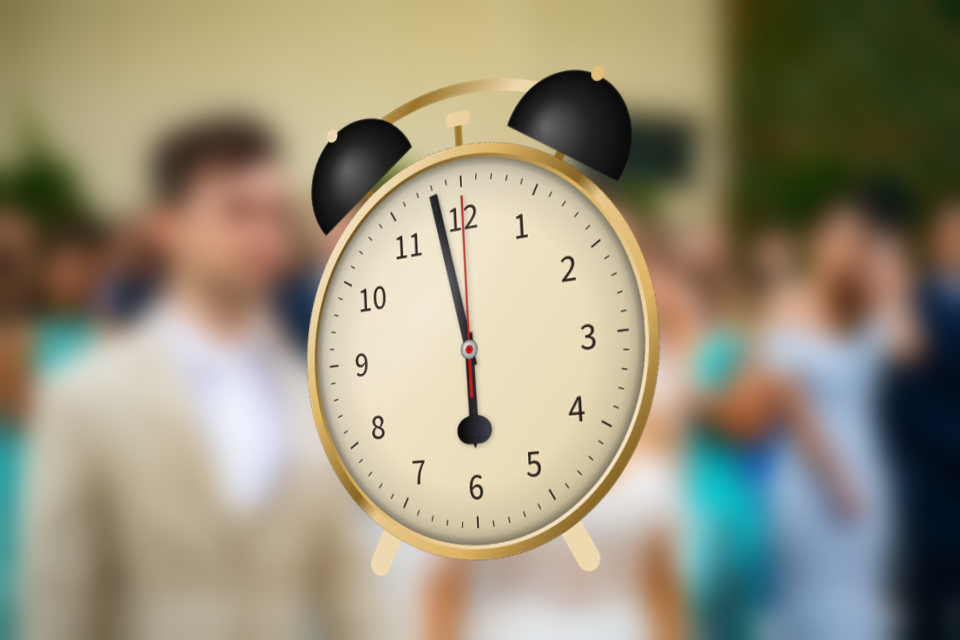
5:58:00
